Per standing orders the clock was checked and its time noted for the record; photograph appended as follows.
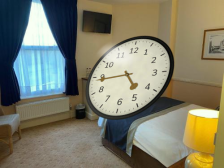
4:44
